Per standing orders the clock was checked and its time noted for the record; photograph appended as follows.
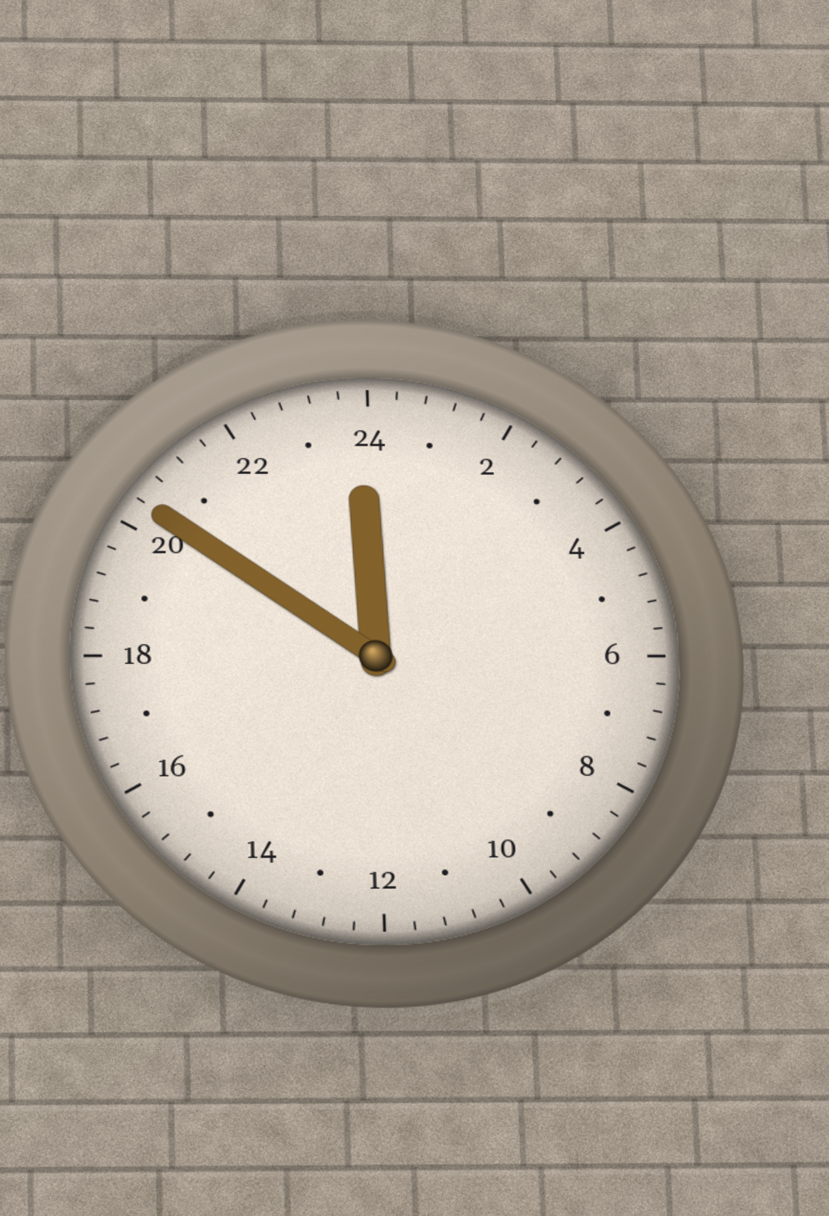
23:51
